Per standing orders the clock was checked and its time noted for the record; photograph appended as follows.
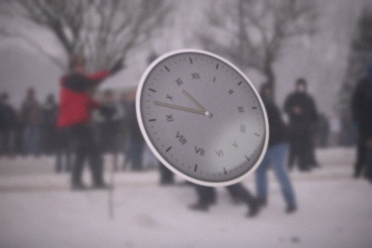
10:48
